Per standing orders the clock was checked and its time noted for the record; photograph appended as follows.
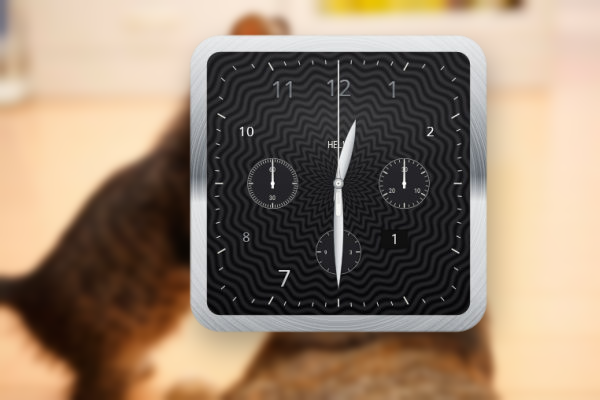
12:30
